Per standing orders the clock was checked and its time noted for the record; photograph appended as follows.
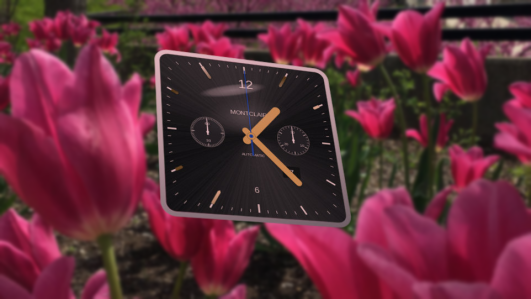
1:23
